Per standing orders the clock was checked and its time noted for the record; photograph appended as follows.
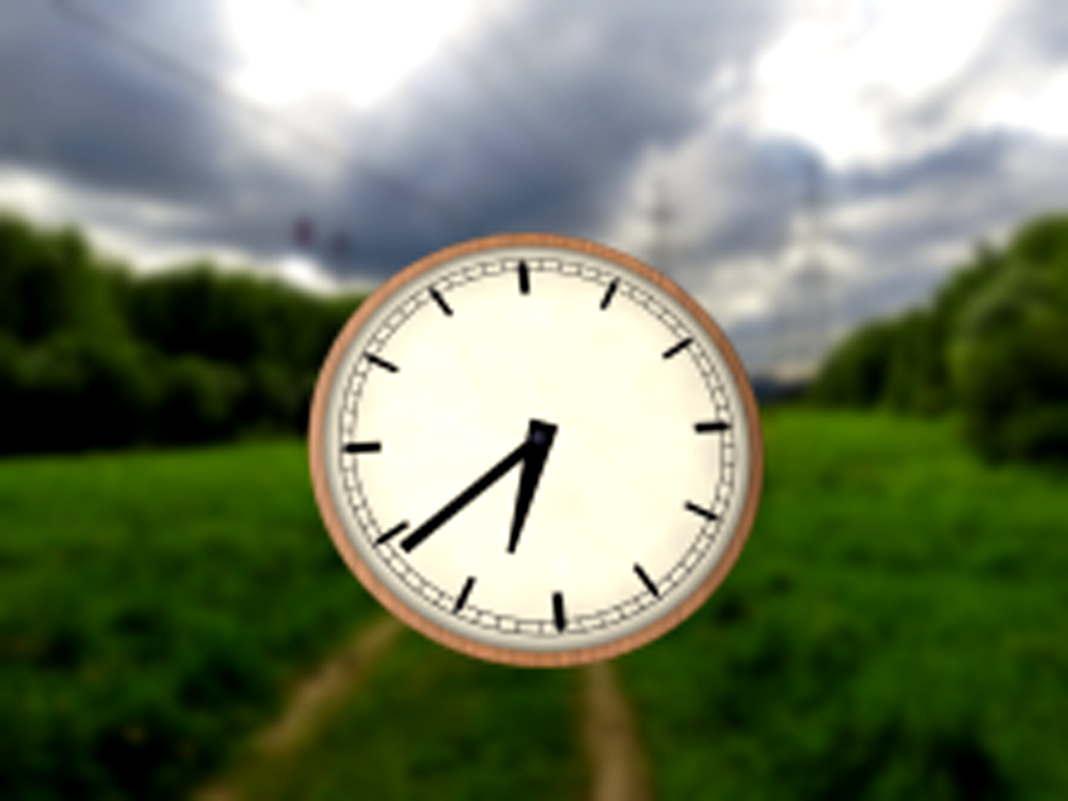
6:39
